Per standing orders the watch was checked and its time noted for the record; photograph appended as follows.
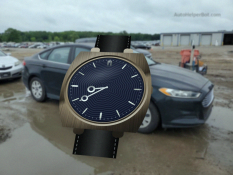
8:39
